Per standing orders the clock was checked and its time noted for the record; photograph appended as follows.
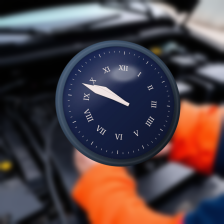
9:48
